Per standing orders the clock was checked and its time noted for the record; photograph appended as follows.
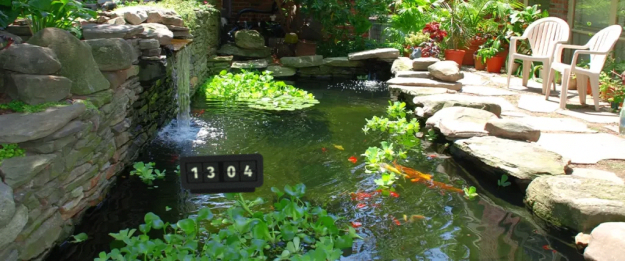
13:04
